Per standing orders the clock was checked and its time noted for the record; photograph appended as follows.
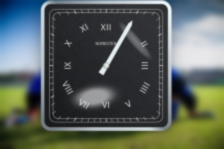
1:05
